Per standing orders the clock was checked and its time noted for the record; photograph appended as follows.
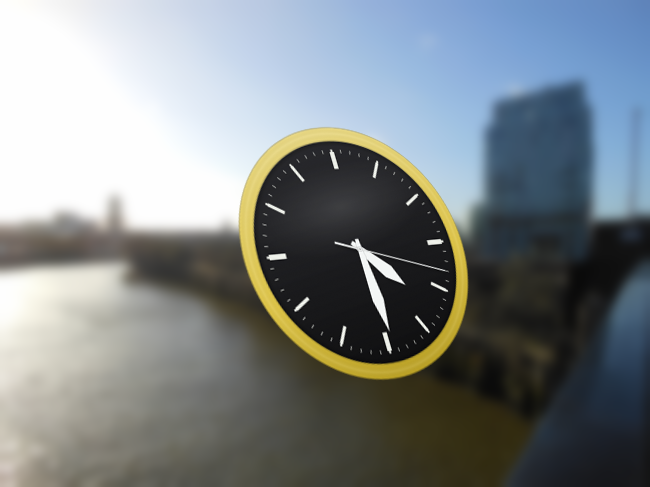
4:29:18
